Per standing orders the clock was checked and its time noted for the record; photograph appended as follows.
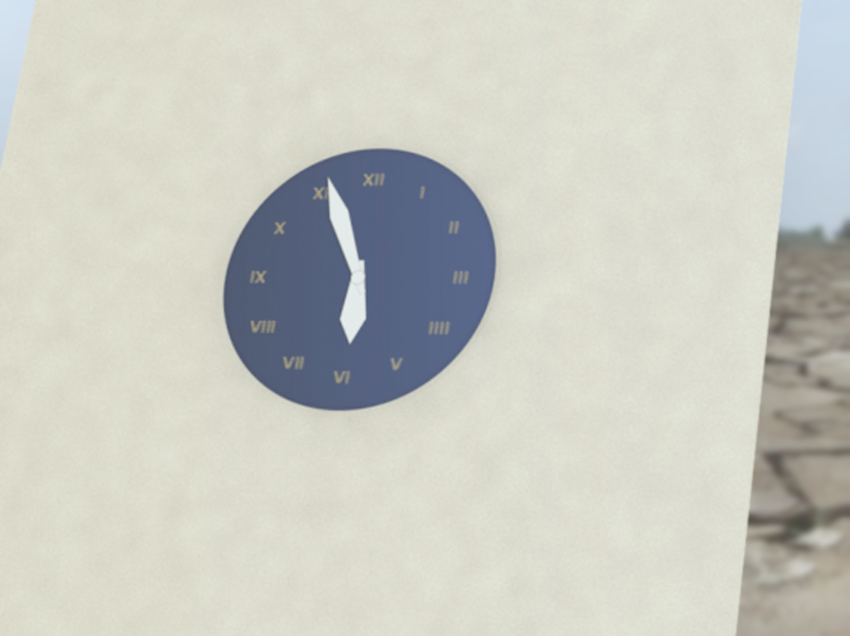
5:56
